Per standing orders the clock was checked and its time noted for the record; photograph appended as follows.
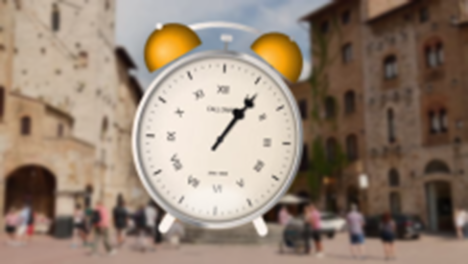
1:06
